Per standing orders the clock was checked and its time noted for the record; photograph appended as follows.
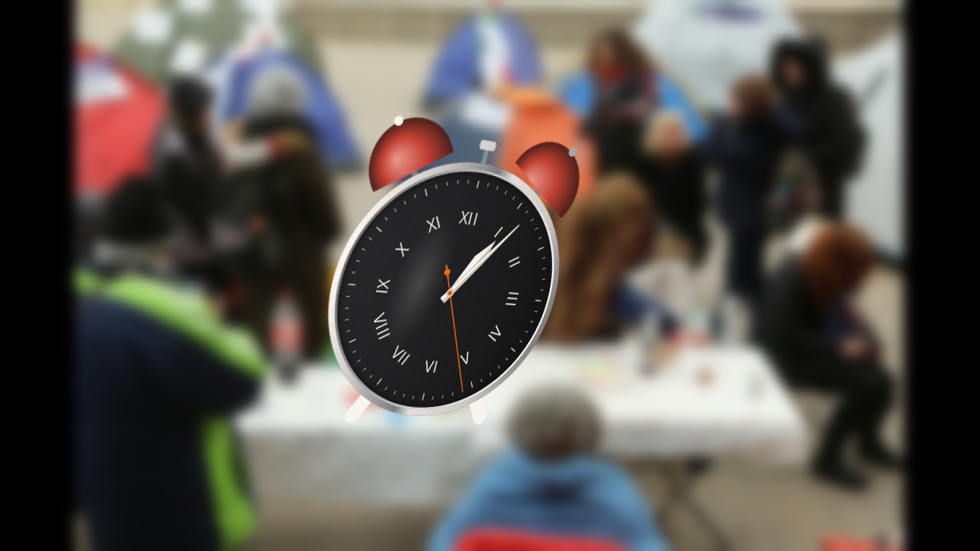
1:06:26
